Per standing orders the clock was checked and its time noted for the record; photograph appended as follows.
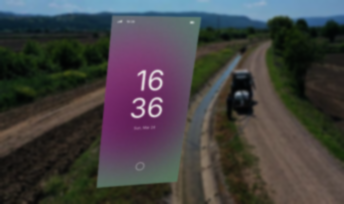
16:36
